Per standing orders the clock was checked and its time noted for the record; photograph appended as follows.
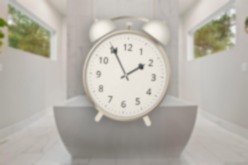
1:55
